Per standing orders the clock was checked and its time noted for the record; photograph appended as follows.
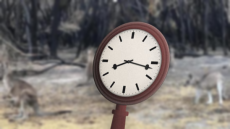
8:17
